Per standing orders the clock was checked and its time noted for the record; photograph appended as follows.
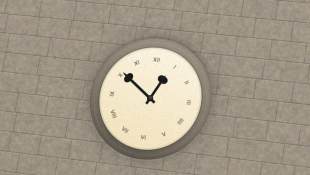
12:51
